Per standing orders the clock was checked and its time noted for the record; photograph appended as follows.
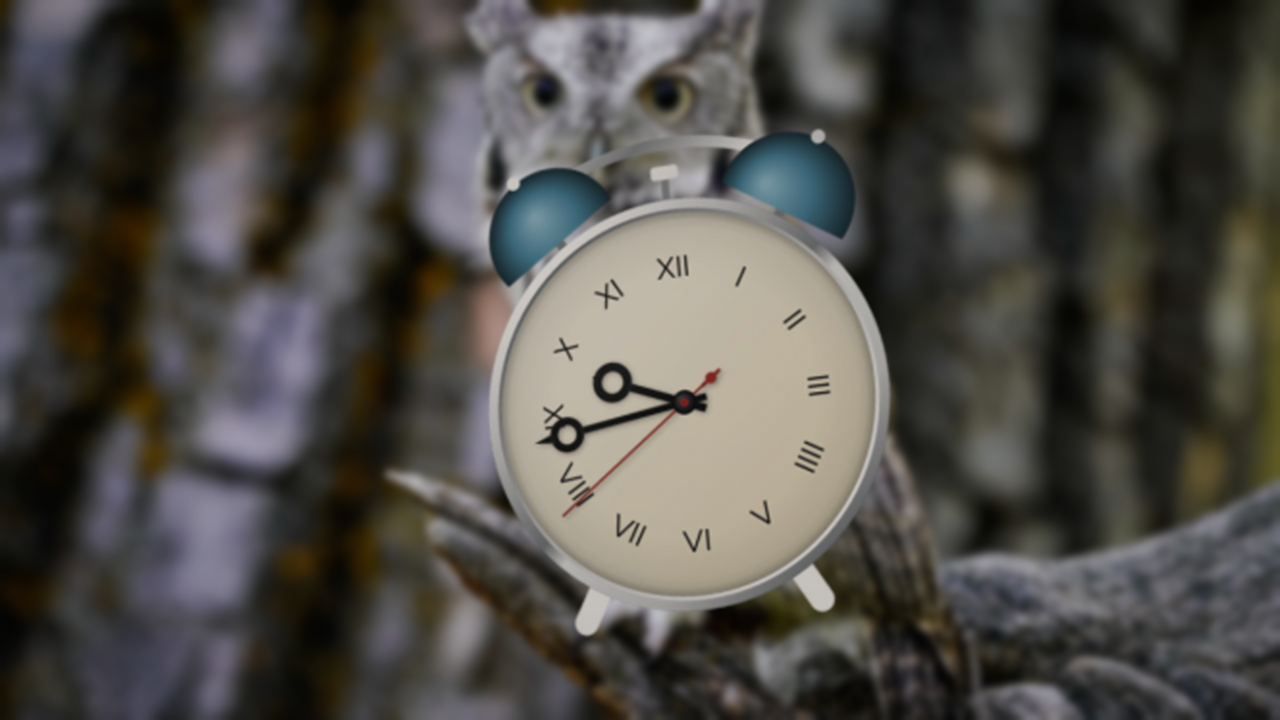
9:43:39
